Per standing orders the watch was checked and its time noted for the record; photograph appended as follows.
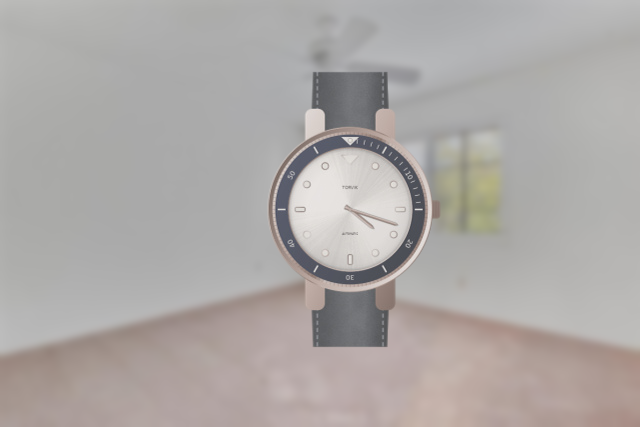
4:18
